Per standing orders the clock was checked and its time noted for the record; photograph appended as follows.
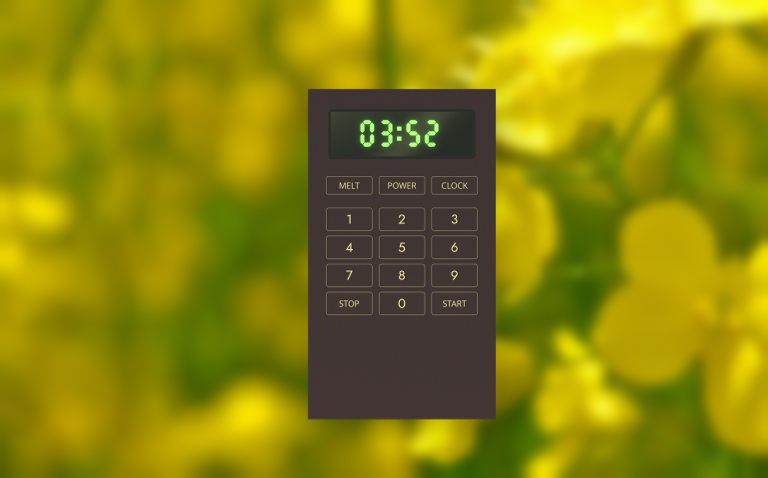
3:52
